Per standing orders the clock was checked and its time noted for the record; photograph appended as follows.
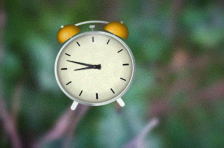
8:48
